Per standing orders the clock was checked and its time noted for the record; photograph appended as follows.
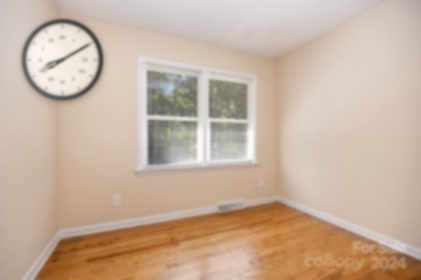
8:10
